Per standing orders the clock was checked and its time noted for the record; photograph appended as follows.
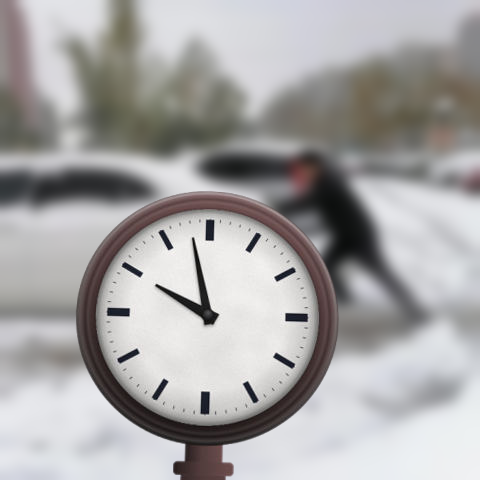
9:58
